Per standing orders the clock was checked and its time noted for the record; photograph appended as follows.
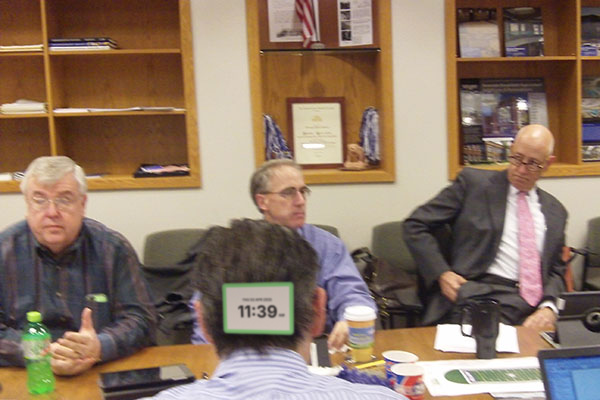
11:39
